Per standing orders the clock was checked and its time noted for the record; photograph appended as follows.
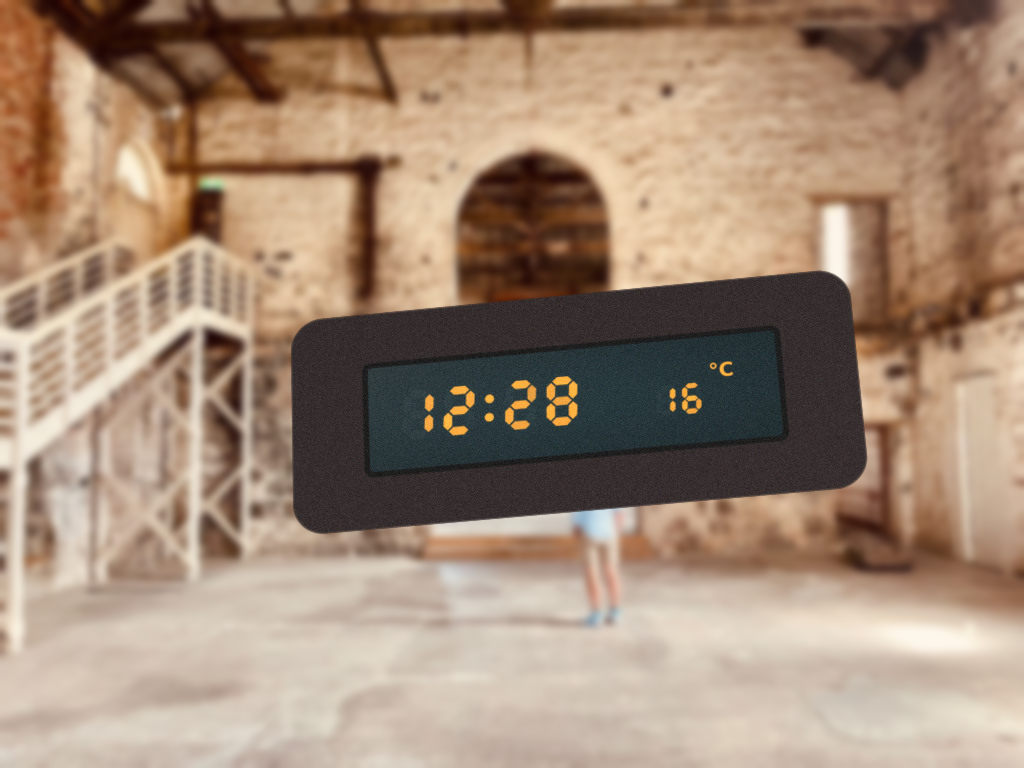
12:28
